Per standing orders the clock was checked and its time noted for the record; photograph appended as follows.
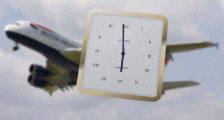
5:59
